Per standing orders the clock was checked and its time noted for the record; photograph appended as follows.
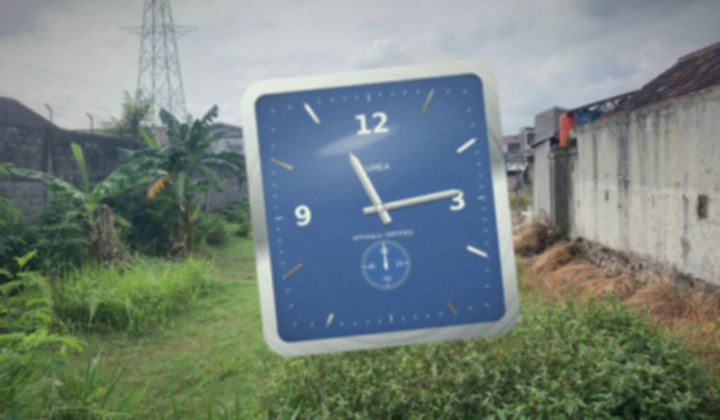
11:14
